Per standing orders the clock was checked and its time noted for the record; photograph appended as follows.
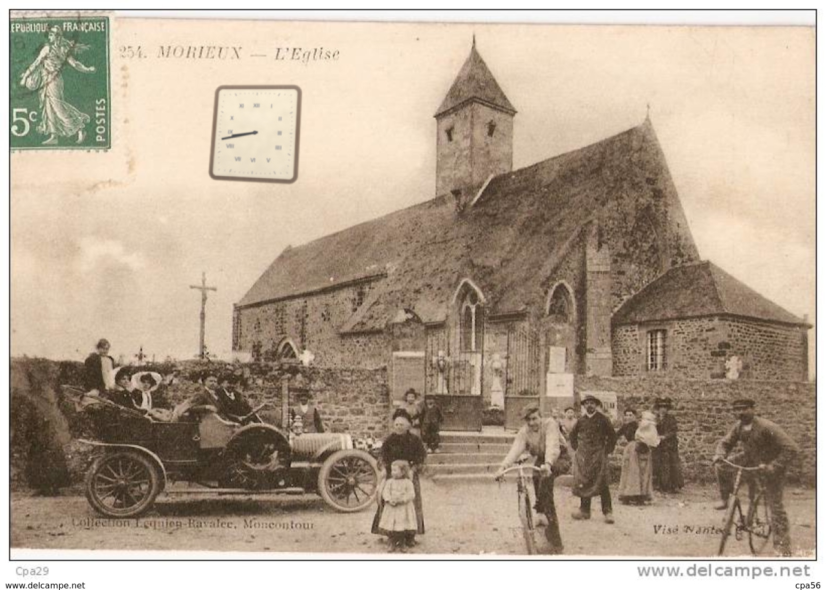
8:43
